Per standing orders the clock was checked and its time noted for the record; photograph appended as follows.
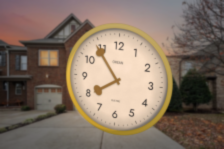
7:54
